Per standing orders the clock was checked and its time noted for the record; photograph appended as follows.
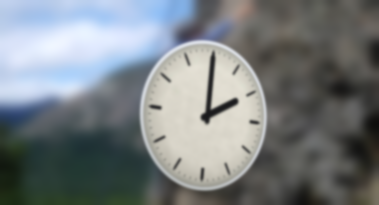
2:00
